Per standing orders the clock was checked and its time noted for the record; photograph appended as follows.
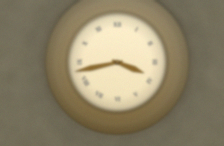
3:43
